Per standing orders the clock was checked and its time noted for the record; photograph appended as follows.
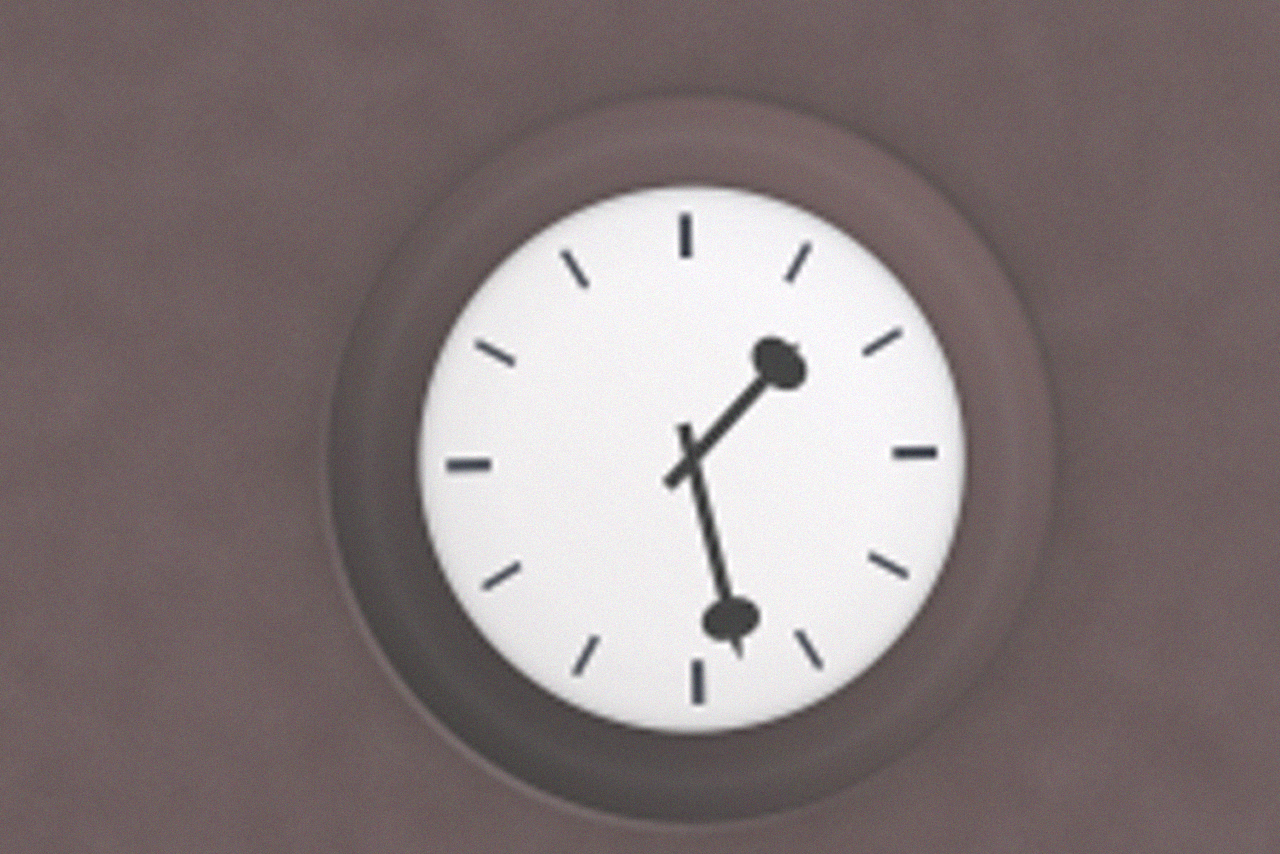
1:28
